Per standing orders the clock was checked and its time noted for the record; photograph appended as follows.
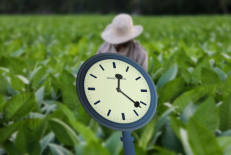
12:22
